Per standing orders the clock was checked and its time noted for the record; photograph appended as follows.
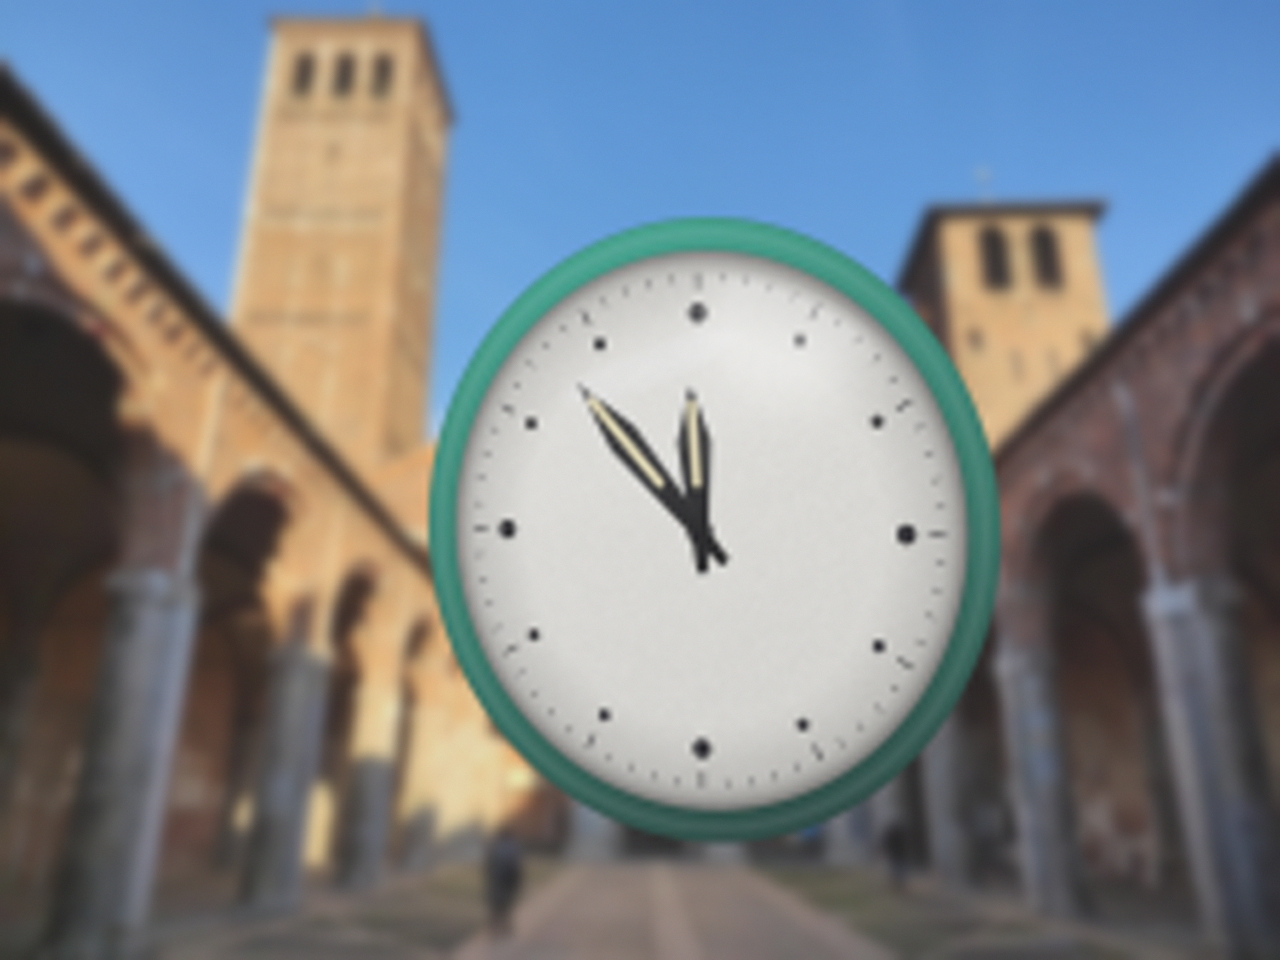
11:53
